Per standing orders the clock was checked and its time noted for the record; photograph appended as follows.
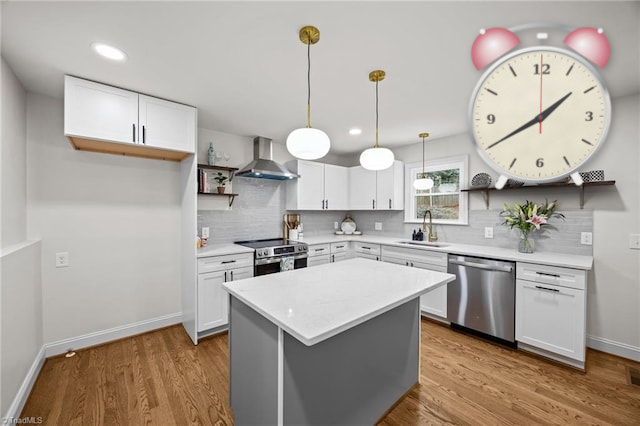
1:40:00
